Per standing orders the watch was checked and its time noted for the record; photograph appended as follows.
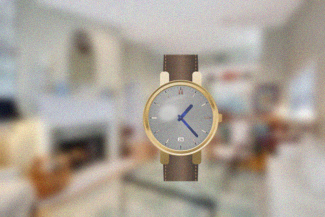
1:23
